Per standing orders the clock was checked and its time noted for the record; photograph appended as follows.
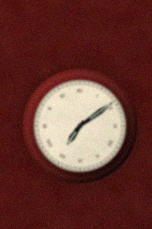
7:09
